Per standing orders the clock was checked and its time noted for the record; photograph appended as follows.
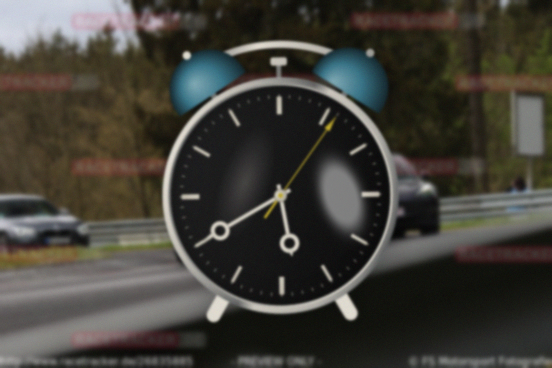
5:40:06
